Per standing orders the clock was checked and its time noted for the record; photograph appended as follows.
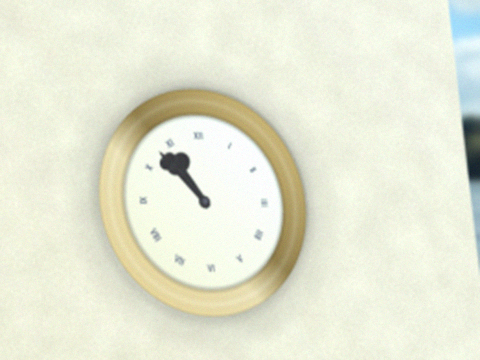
10:53
